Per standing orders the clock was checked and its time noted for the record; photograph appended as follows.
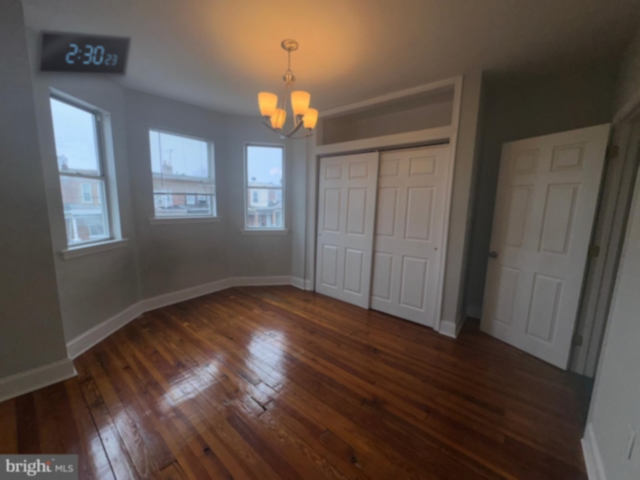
2:30
